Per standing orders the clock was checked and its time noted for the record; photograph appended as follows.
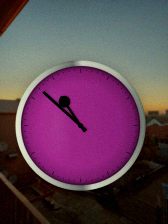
10:52
